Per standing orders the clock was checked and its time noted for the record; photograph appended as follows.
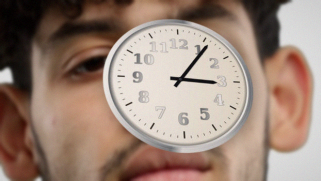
3:06
